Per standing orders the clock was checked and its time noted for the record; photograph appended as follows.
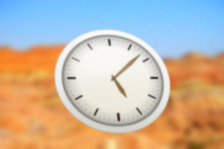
5:08
